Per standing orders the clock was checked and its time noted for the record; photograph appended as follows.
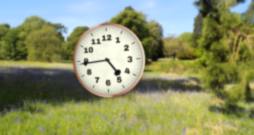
4:44
